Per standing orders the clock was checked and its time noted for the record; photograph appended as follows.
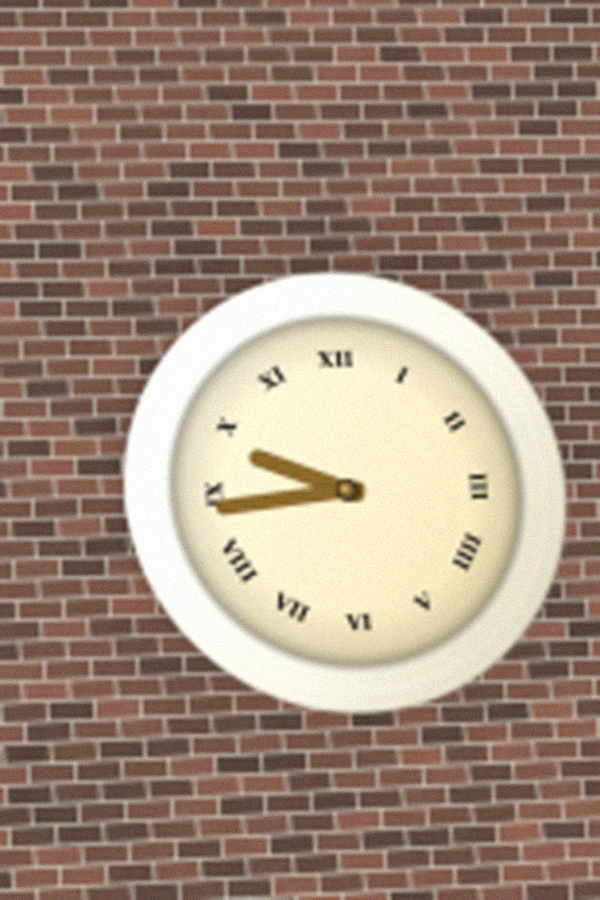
9:44
